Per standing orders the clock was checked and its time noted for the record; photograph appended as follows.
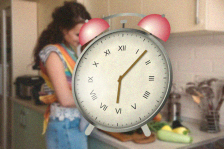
6:07
